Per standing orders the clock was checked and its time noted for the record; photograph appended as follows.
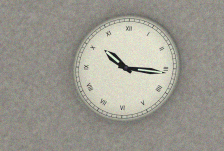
10:16
